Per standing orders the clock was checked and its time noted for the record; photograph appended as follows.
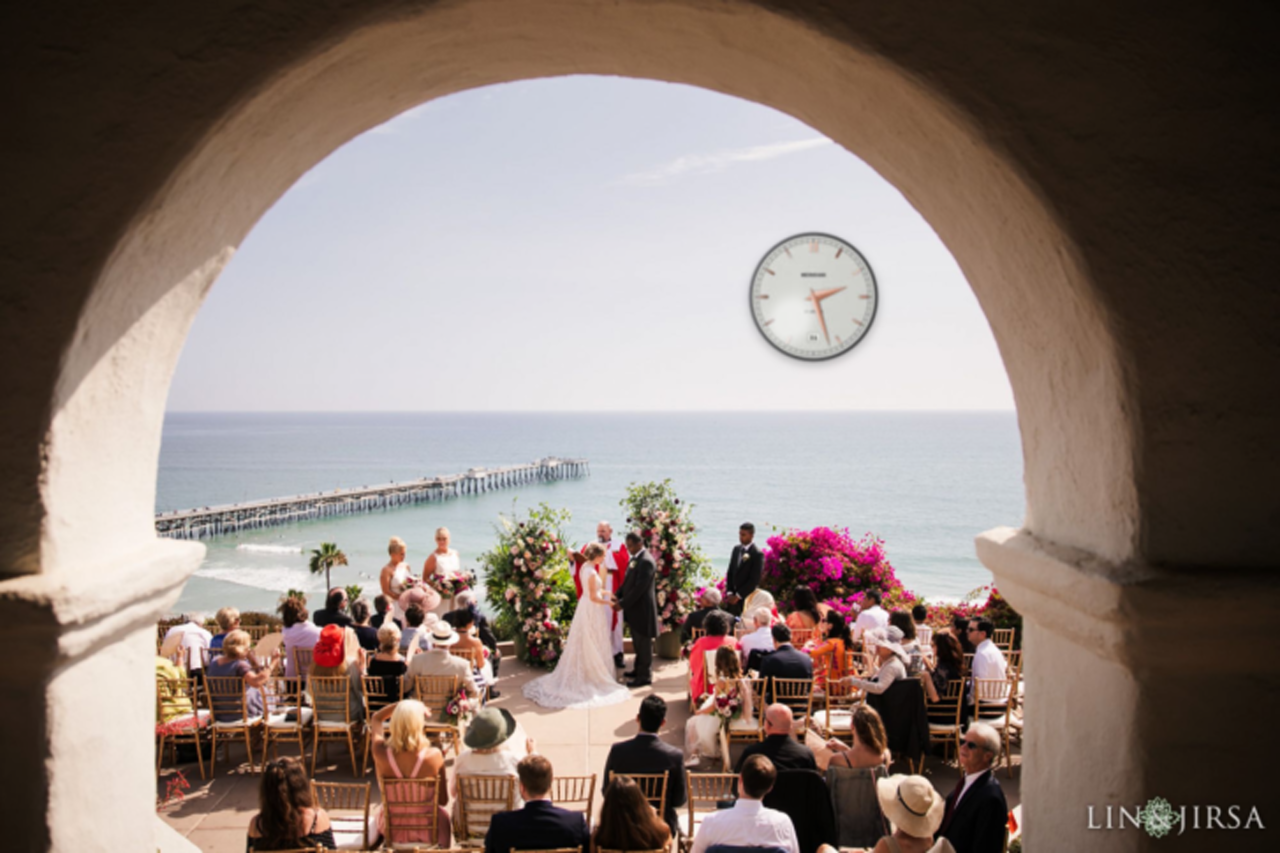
2:27
